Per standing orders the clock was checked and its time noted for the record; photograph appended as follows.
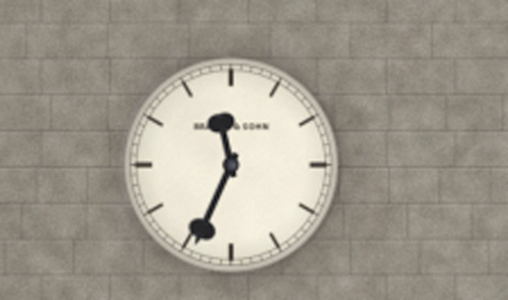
11:34
